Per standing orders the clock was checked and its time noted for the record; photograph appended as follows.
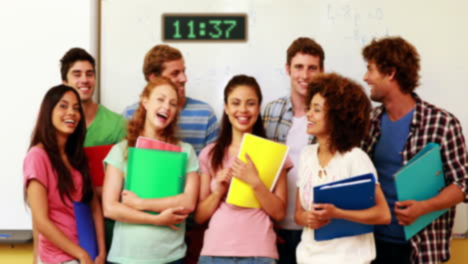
11:37
